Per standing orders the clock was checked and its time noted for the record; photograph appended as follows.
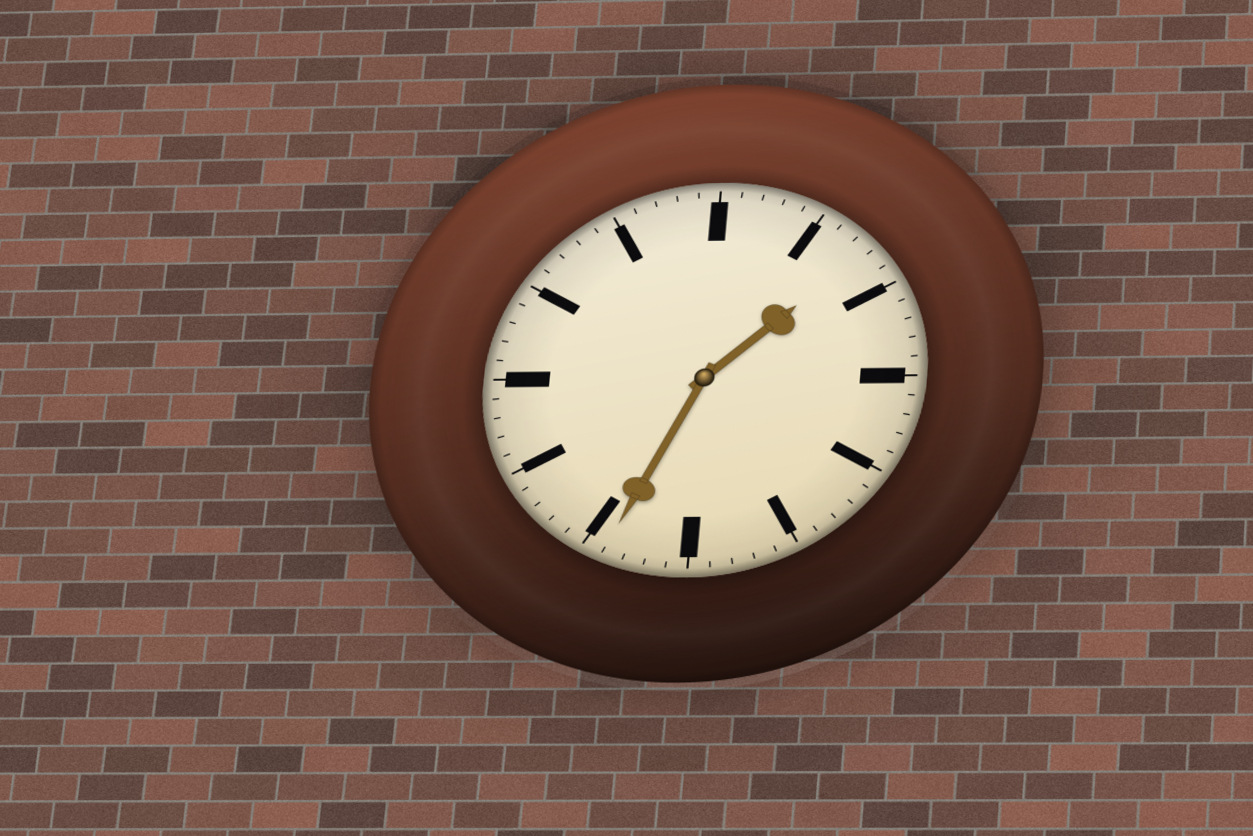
1:34
